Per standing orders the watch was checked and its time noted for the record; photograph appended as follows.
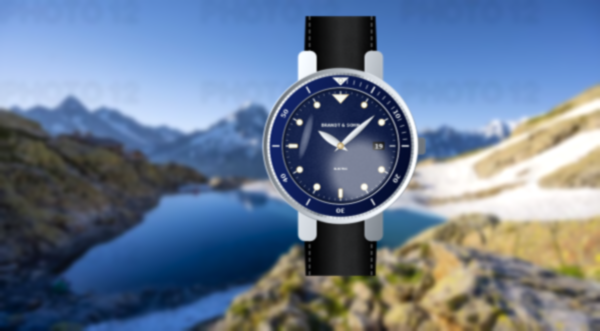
10:08
